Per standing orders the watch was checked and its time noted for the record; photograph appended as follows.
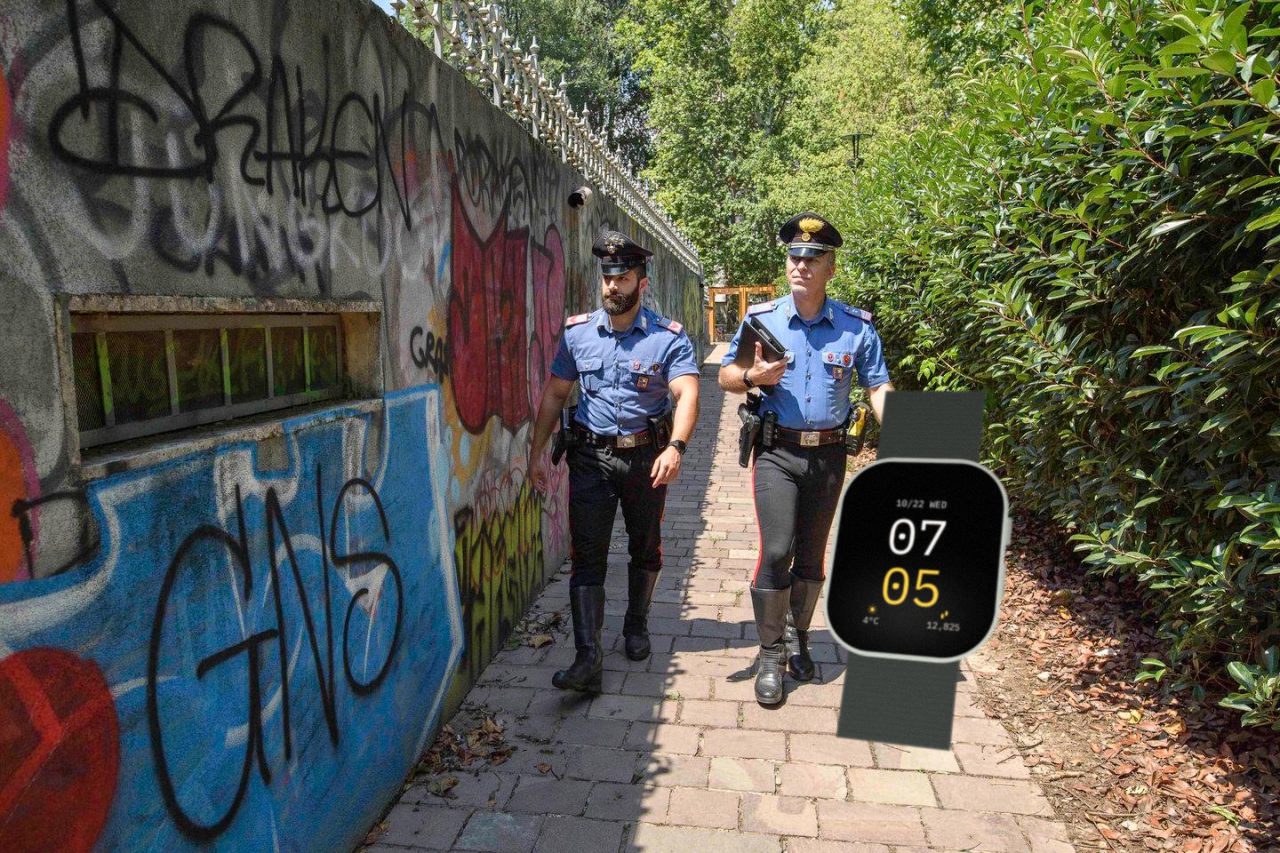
7:05
